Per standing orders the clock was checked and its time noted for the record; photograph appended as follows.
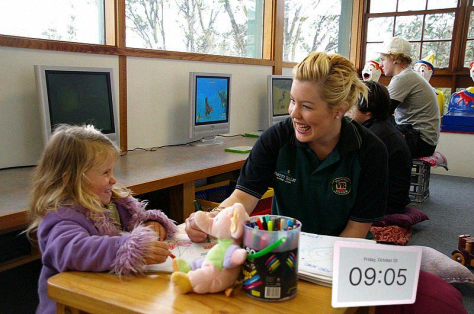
9:05
